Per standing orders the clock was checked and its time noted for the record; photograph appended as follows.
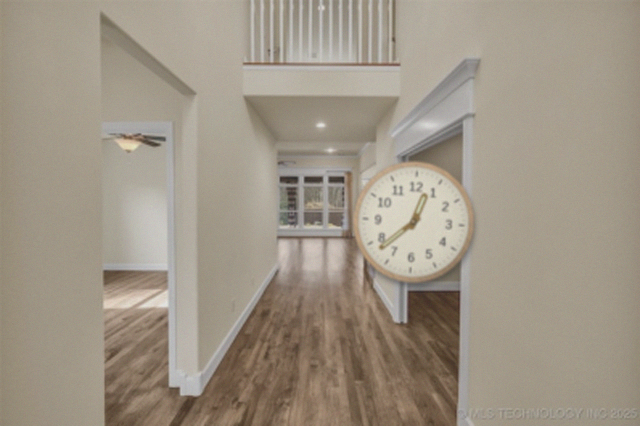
12:38
